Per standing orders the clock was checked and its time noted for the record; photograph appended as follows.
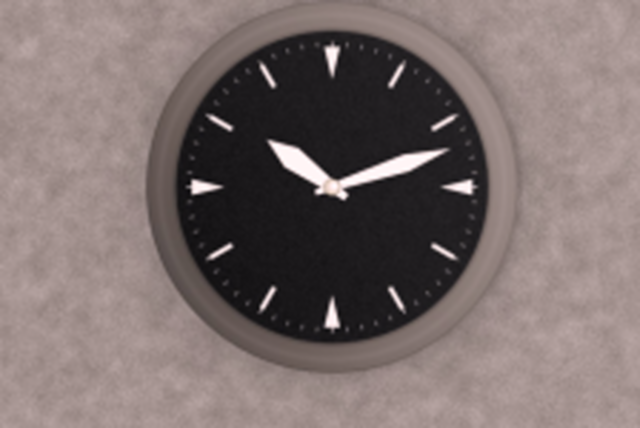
10:12
